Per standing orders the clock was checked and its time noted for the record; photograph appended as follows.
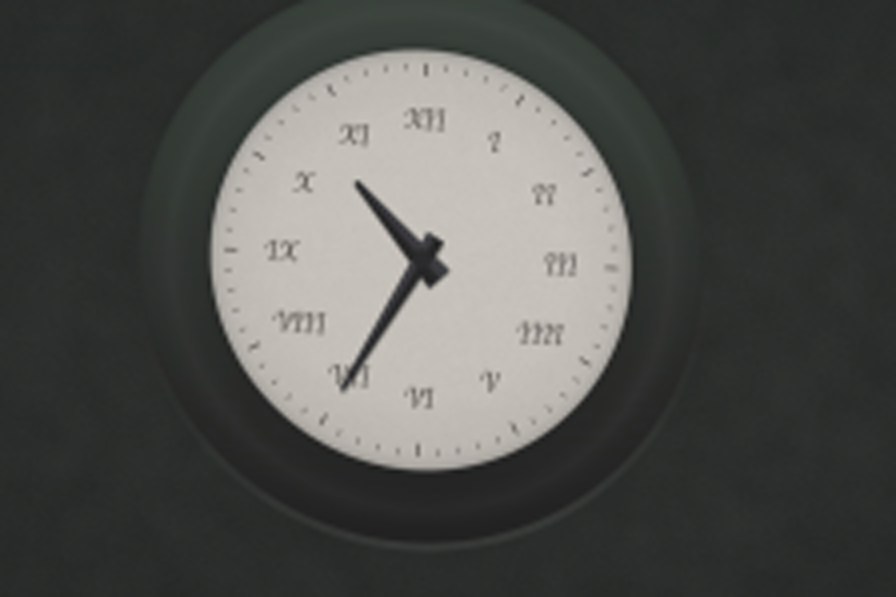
10:35
